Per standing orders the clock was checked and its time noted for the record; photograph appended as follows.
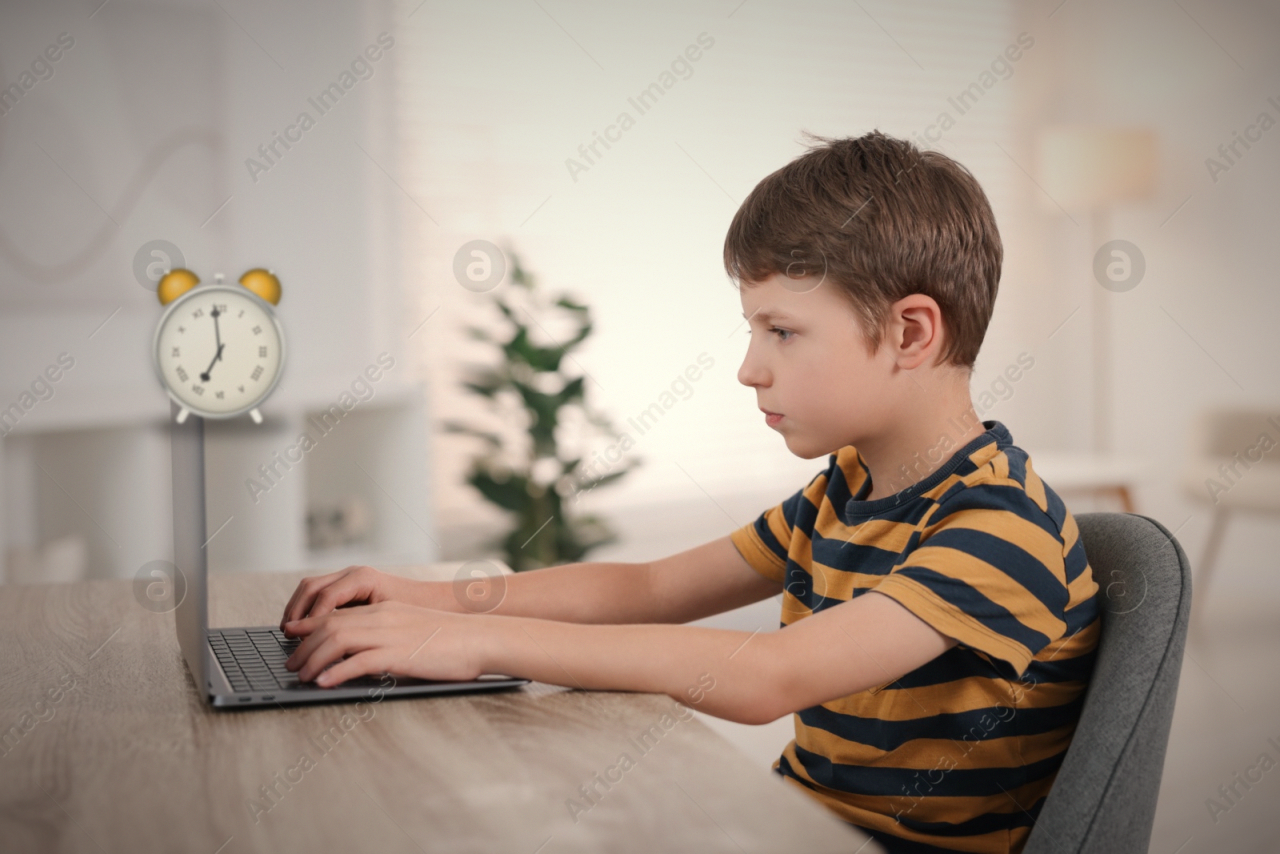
6:59
